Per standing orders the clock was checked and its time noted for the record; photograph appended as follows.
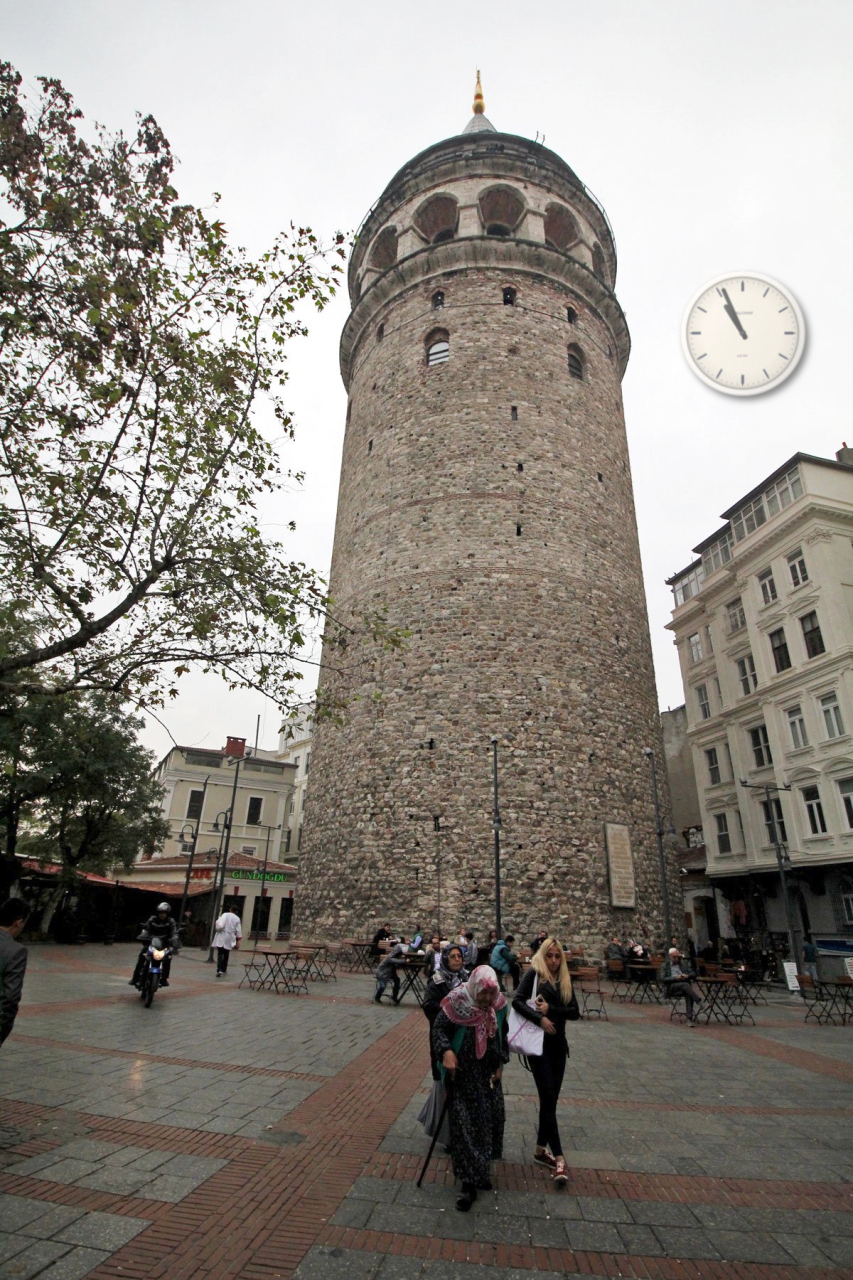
10:56
